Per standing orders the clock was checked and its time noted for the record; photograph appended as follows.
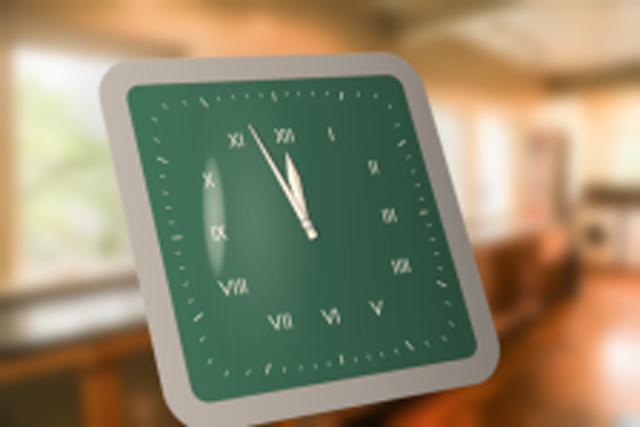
11:57
